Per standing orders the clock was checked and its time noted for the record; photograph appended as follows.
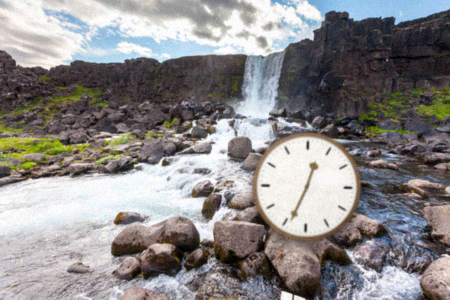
12:34
